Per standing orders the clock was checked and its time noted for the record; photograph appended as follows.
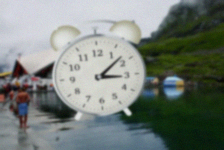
3:08
